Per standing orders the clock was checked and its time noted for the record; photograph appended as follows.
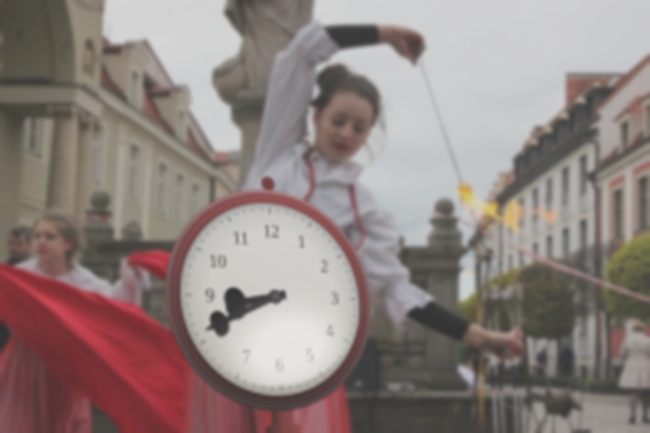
8:41
